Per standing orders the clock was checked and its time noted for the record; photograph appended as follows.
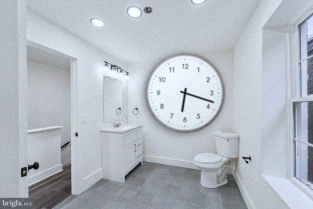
6:18
